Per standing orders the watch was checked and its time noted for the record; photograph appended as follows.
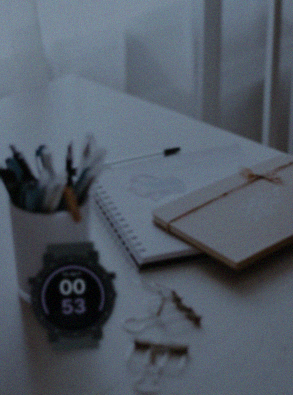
0:53
